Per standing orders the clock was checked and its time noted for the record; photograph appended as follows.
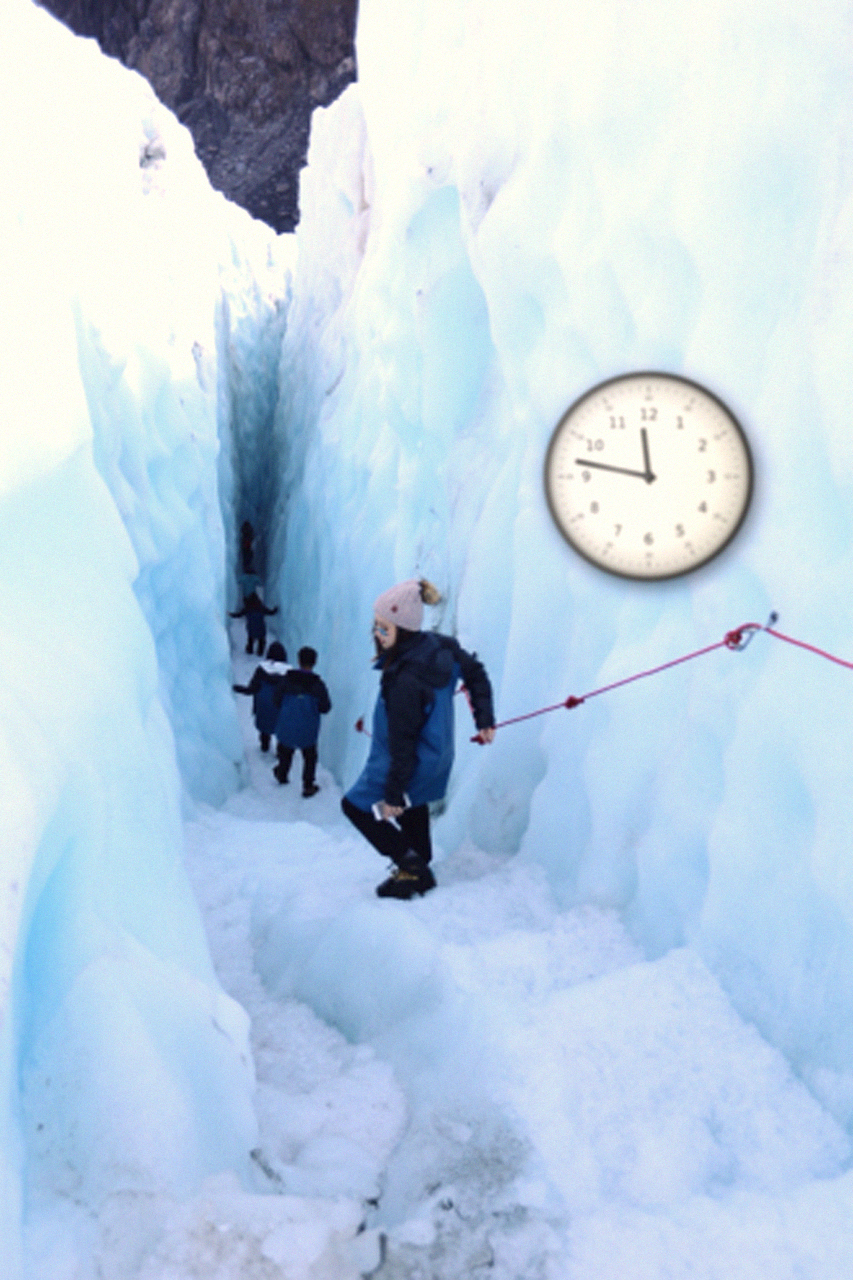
11:47
